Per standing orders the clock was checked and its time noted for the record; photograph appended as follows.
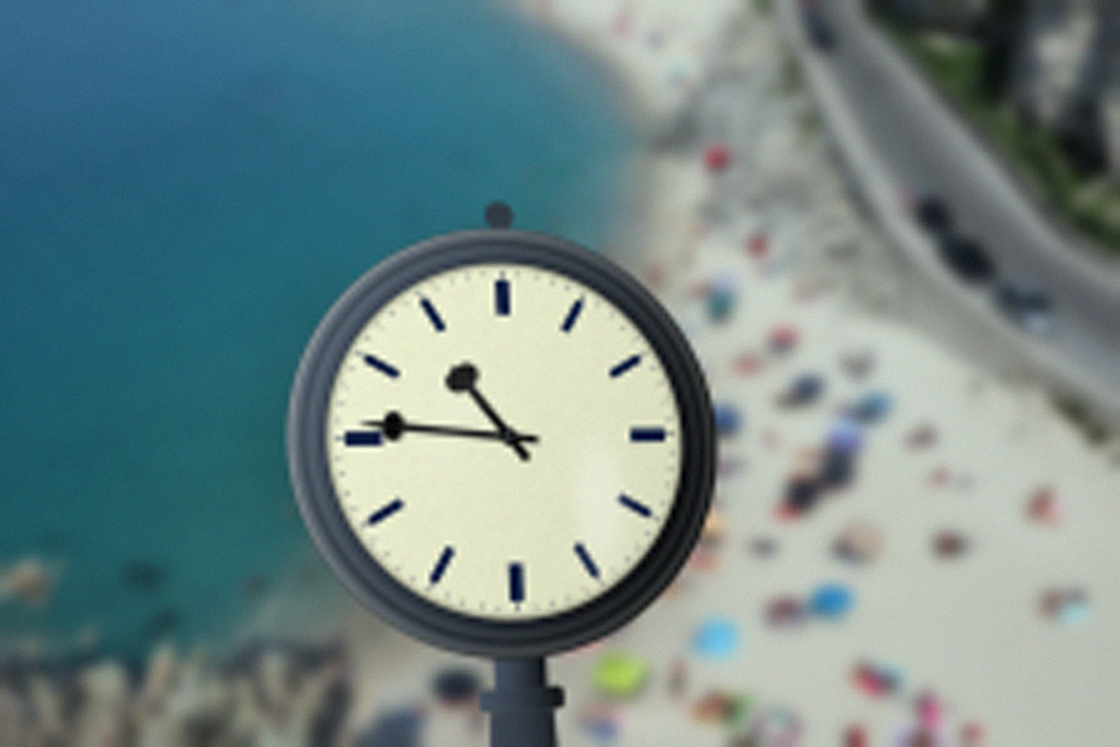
10:46
